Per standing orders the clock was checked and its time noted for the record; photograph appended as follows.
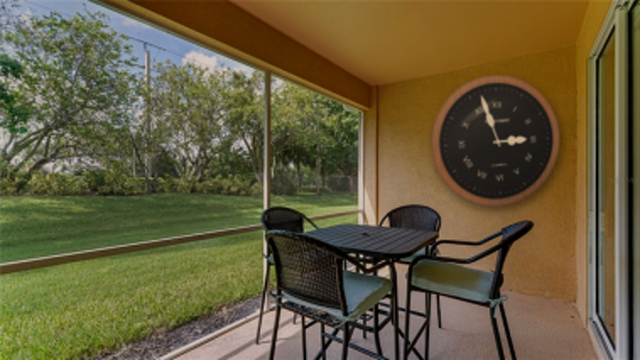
2:57
